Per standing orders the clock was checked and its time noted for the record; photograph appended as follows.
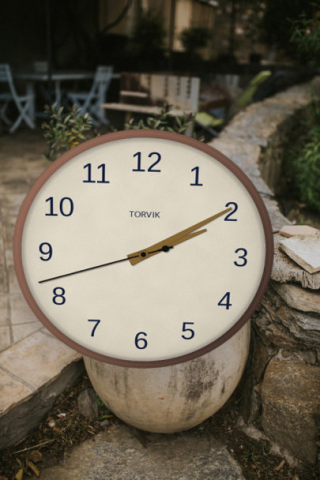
2:09:42
